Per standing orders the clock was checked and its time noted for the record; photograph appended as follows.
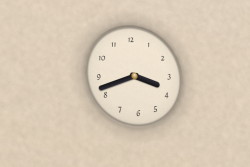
3:42
